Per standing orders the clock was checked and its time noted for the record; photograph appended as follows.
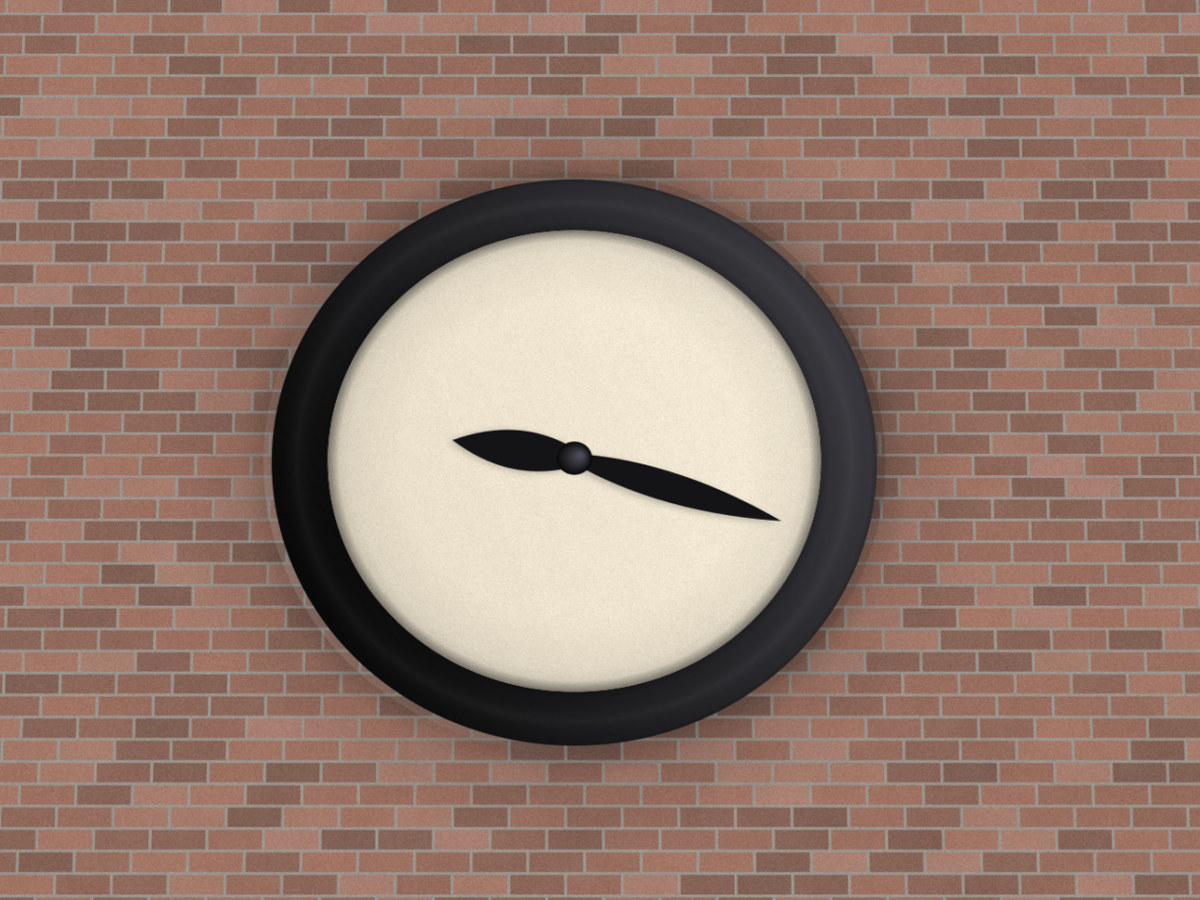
9:18
